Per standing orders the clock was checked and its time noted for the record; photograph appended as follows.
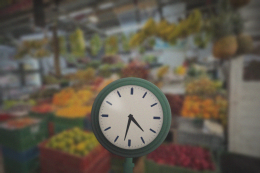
4:32
